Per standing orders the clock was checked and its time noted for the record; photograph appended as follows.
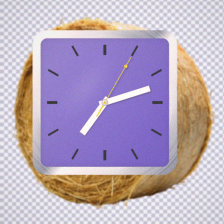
7:12:05
